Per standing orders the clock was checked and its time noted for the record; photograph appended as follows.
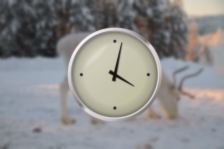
4:02
